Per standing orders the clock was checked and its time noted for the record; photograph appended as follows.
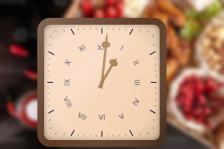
1:01
